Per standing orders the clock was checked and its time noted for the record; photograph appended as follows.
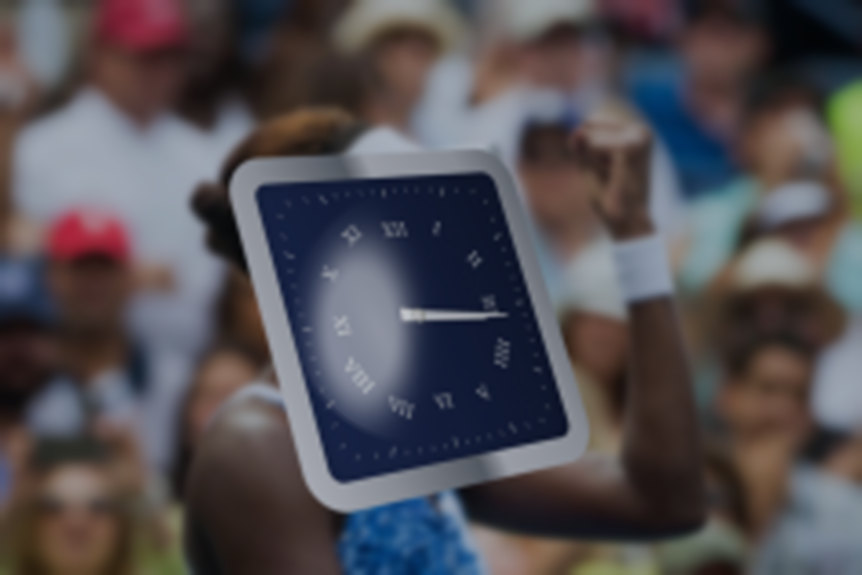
3:16
